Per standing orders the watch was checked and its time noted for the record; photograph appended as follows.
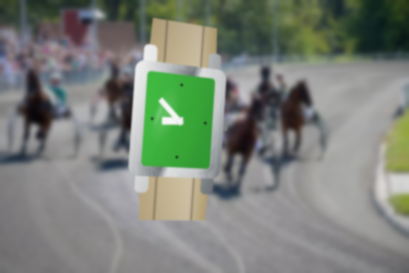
8:52
